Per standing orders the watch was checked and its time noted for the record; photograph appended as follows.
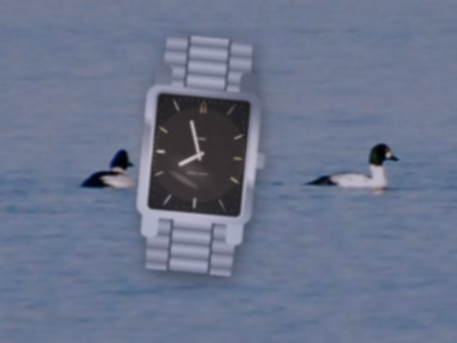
7:57
